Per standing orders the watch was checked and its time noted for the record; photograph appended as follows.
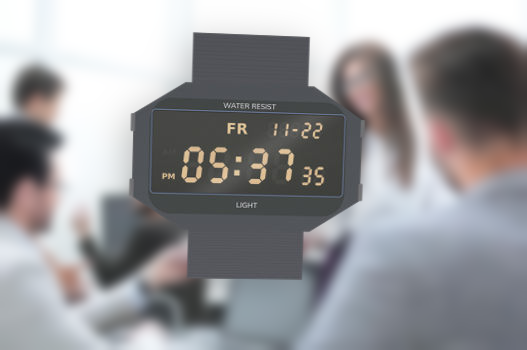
5:37:35
